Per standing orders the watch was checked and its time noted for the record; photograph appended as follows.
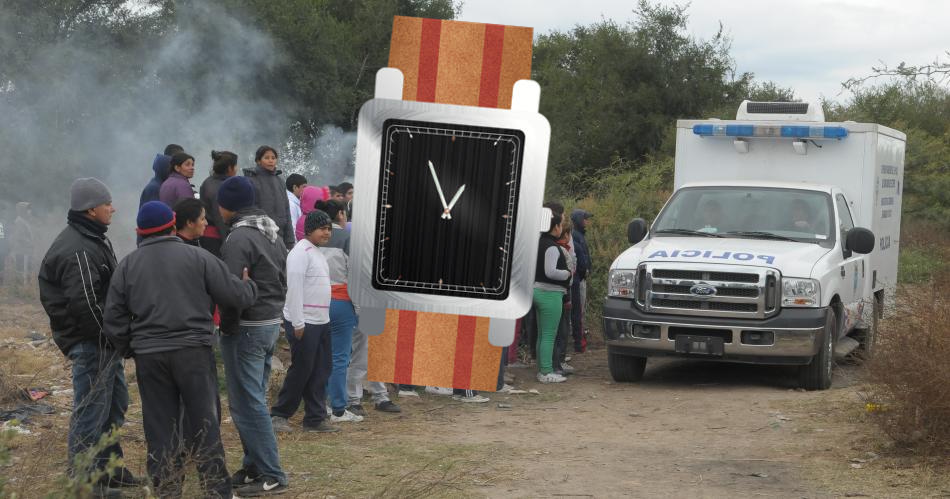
12:56
